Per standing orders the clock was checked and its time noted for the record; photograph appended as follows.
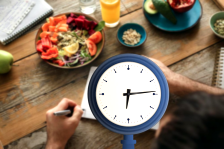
6:14
